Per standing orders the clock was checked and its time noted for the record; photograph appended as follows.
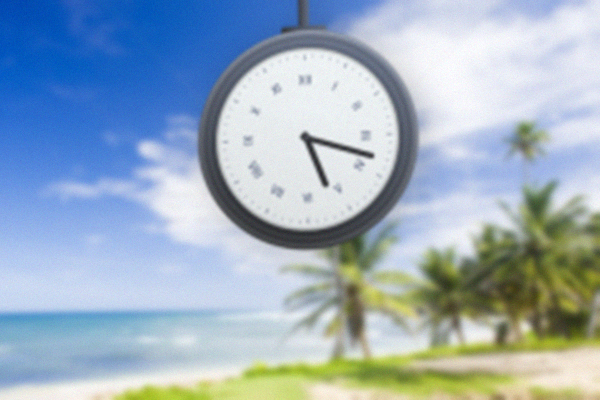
5:18
